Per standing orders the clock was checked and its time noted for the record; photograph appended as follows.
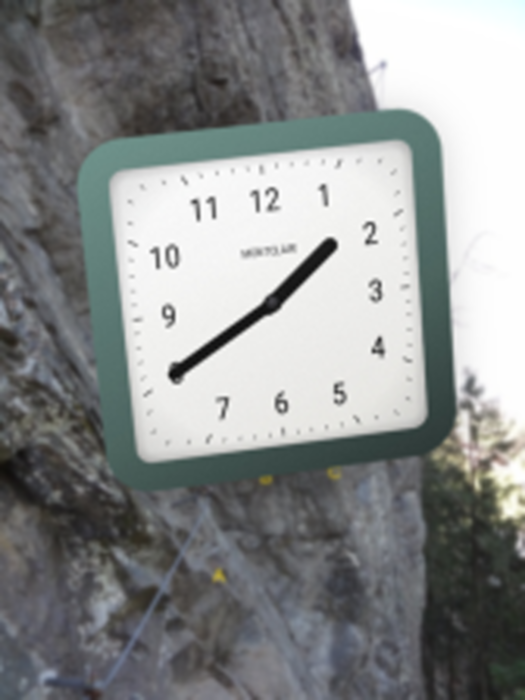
1:40
